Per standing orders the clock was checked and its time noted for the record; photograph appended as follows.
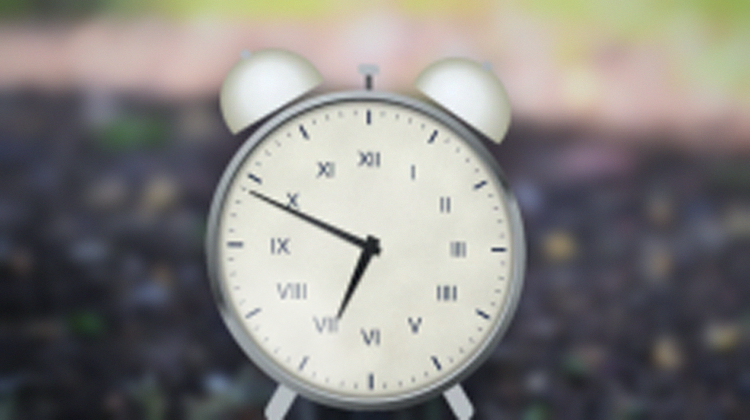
6:49
